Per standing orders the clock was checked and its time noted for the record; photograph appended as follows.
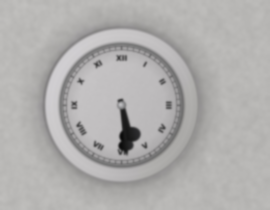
5:29
